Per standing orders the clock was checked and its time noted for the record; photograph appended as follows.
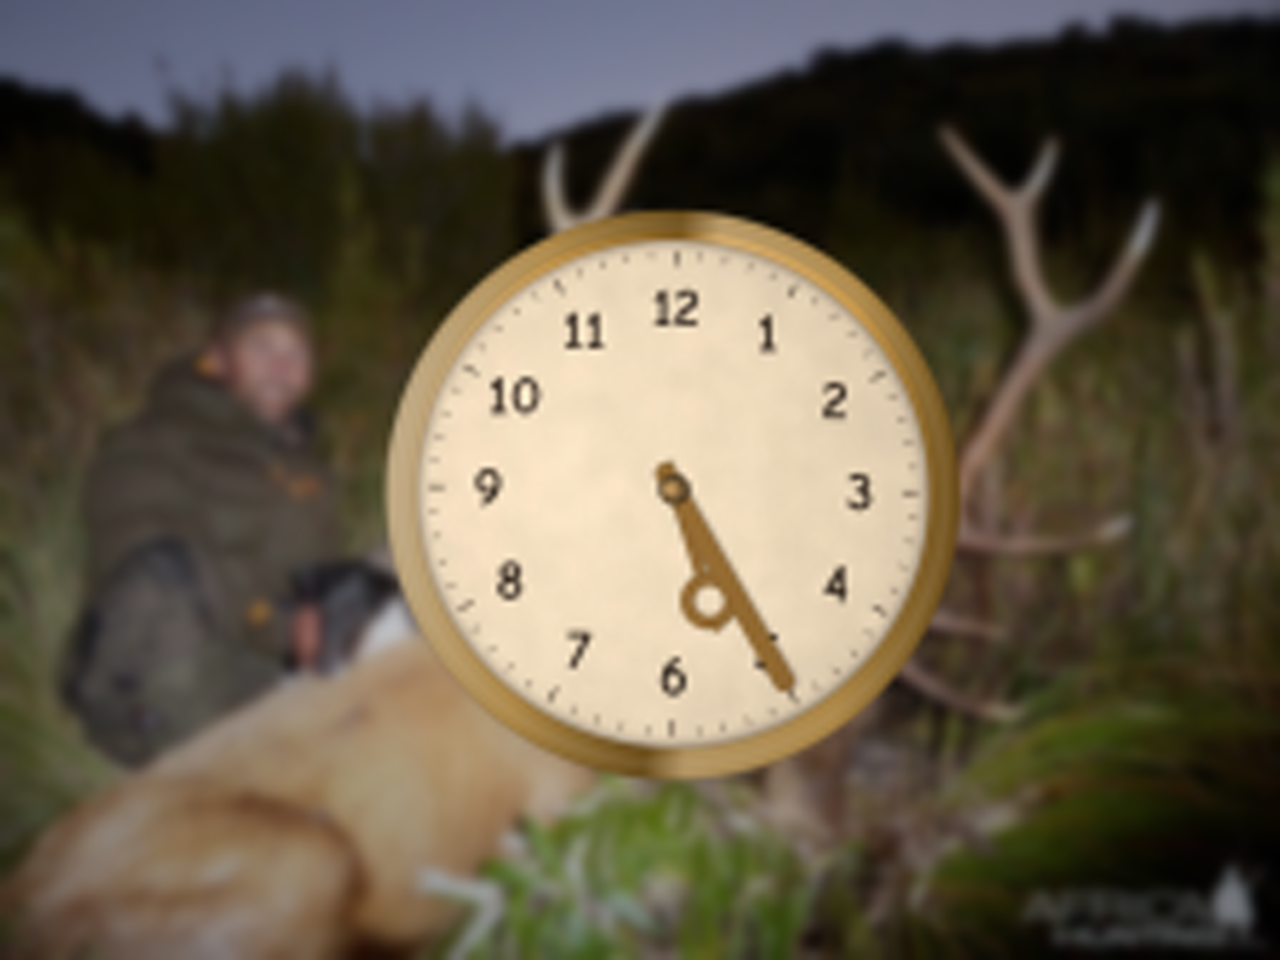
5:25
